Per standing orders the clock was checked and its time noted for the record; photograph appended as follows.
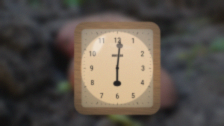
6:01
